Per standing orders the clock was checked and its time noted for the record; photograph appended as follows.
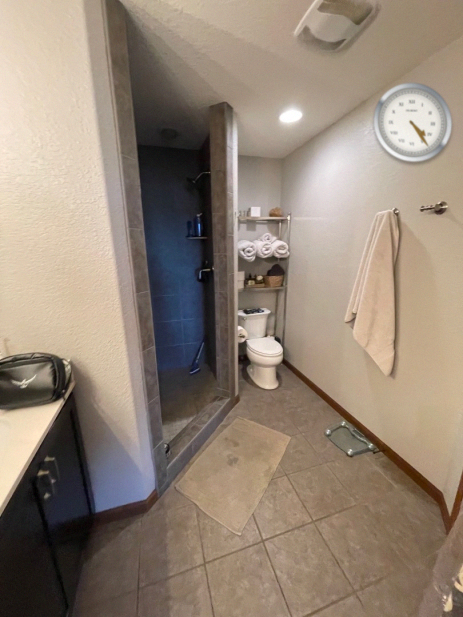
4:24
